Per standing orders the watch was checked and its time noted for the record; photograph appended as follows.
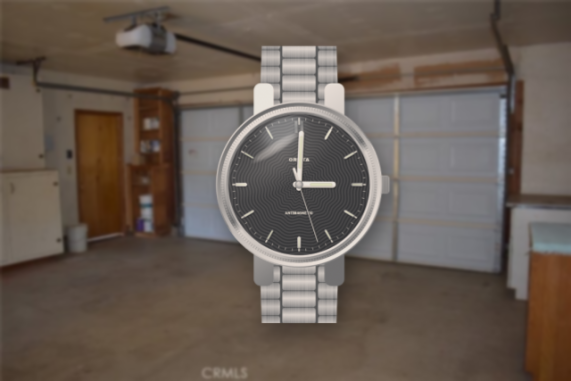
3:00:27
